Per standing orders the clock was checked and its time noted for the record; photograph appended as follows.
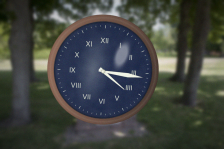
4:16
